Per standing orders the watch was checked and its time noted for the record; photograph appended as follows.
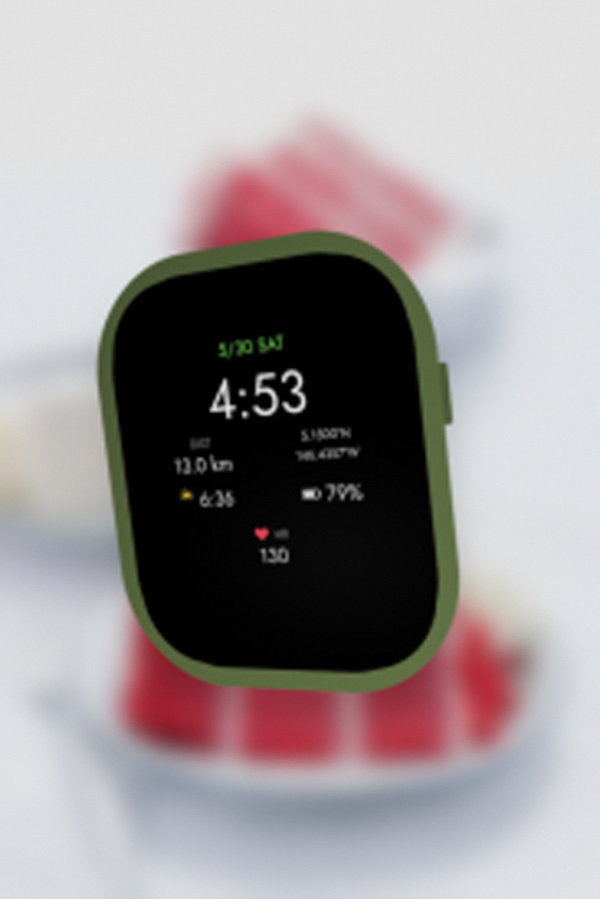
4:53
